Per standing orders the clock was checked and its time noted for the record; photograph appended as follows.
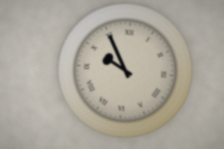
9:55
